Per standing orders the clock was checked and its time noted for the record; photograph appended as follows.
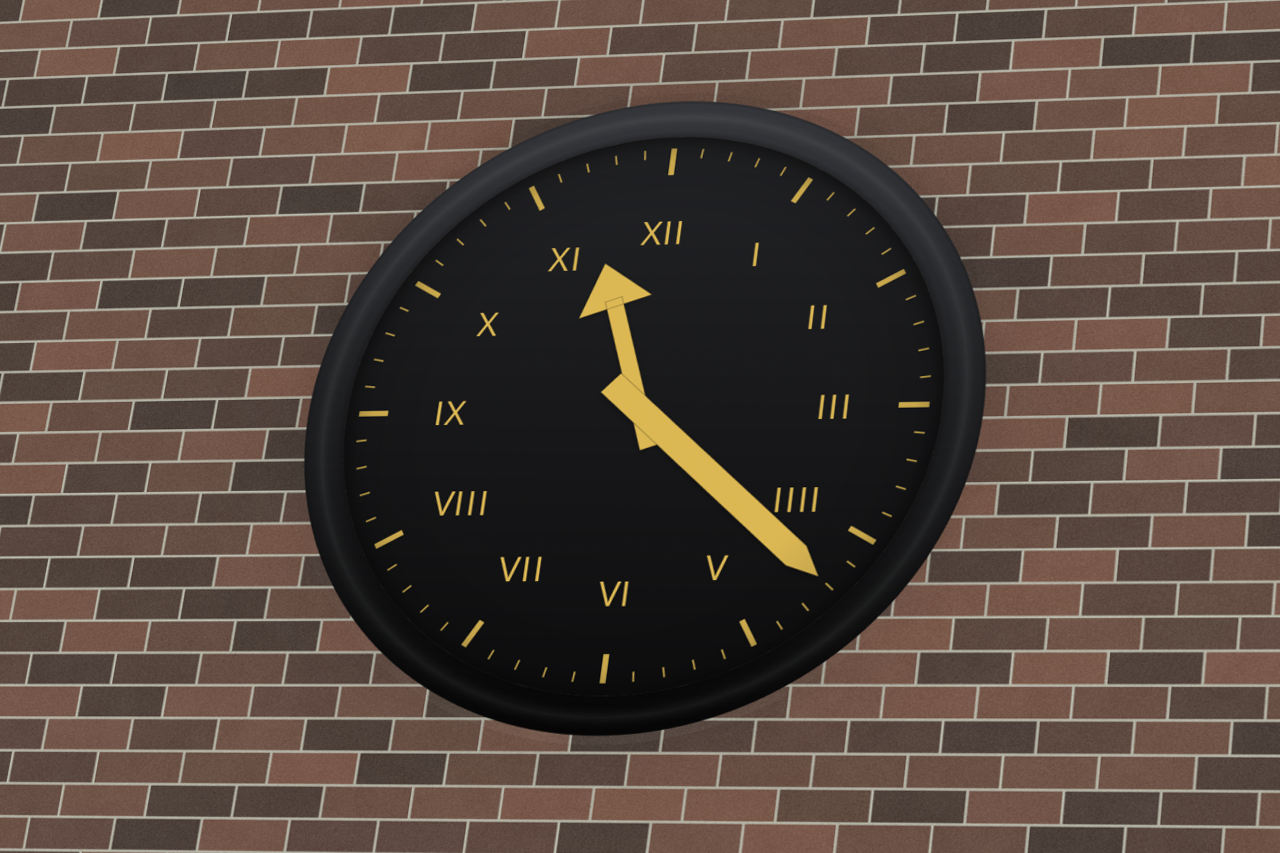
11:22
